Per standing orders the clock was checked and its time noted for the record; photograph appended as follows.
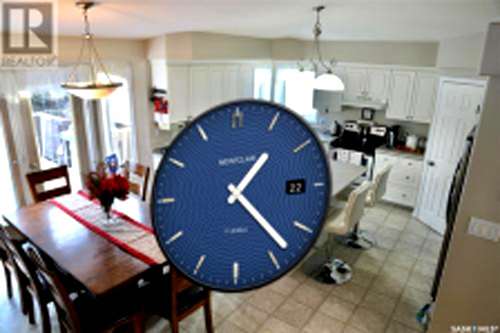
1:23
